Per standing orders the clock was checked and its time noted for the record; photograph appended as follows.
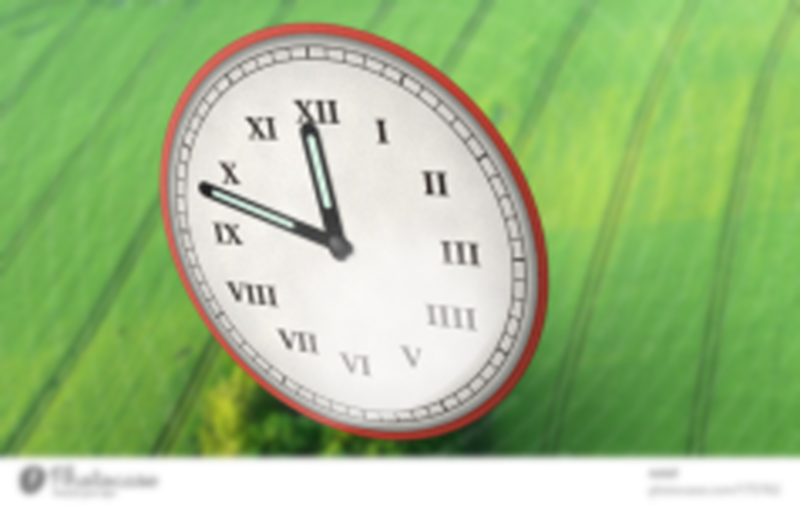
11:48
